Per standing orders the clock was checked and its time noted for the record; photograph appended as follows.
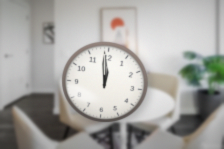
11:59
